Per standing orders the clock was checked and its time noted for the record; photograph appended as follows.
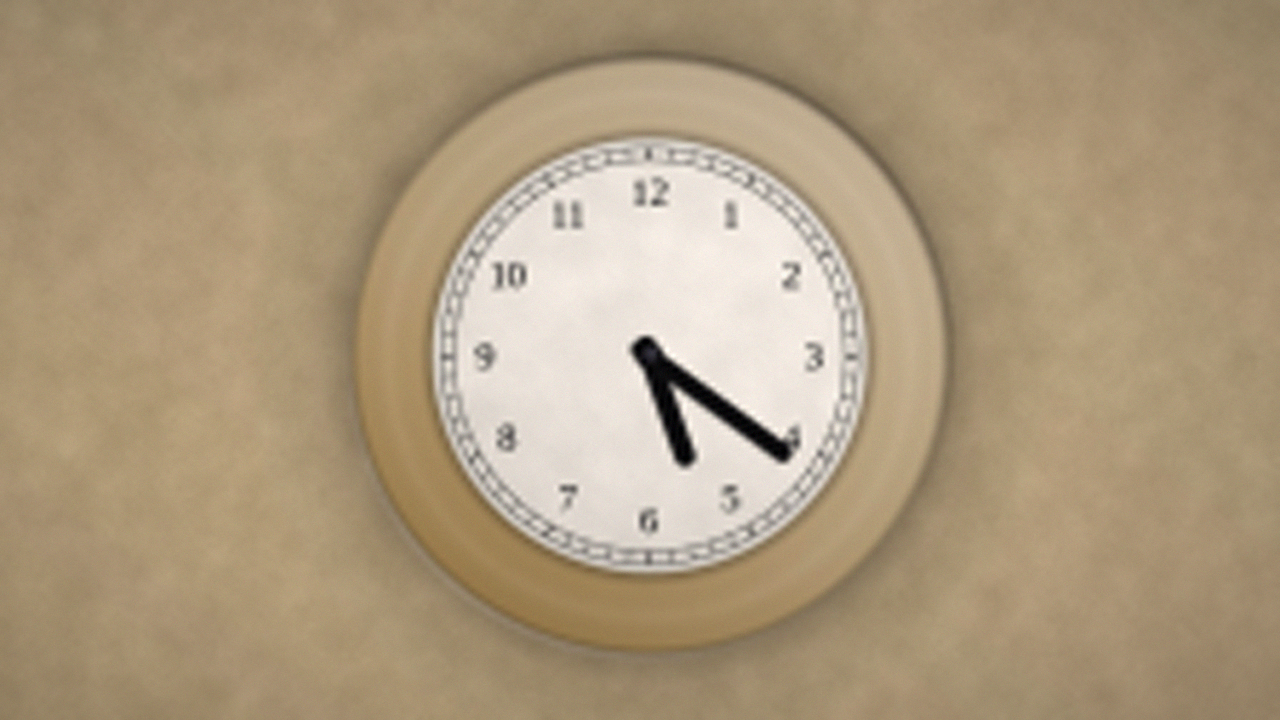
5:21
